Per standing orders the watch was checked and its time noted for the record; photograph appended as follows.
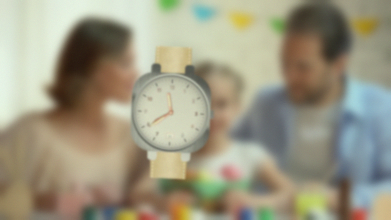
11:39
